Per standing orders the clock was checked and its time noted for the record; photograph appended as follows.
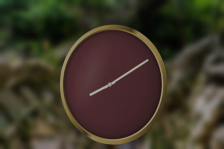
8:10
